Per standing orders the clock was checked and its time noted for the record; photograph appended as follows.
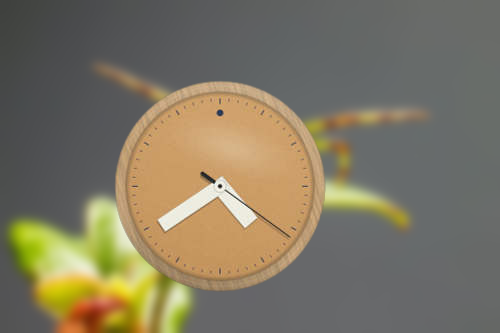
4:39:21
